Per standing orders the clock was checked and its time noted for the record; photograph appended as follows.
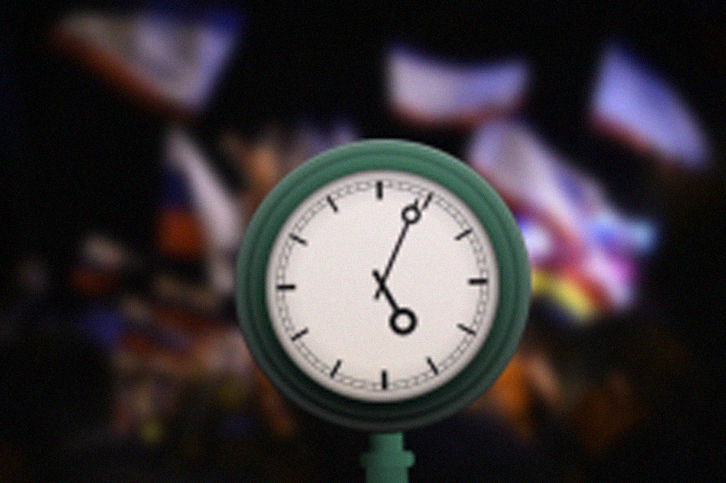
5:04
